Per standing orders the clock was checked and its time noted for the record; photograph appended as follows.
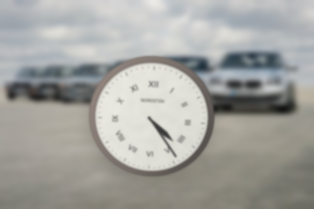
4:24
